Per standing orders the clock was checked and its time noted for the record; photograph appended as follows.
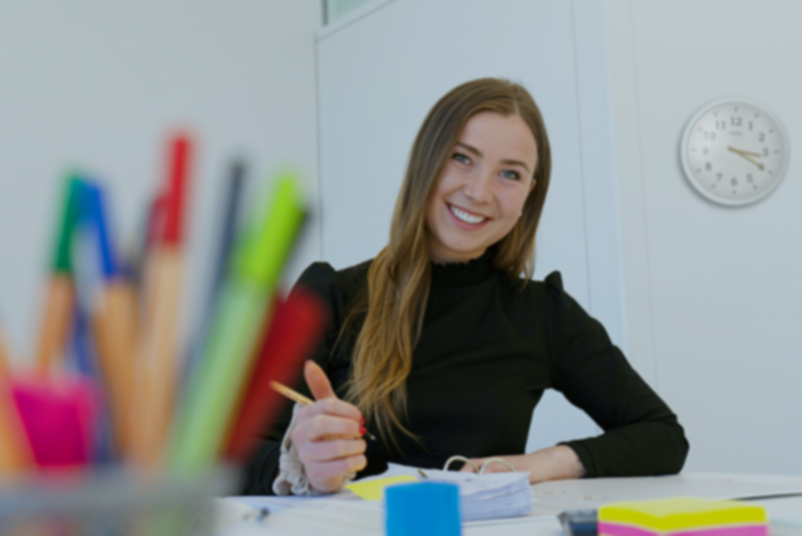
3:20
